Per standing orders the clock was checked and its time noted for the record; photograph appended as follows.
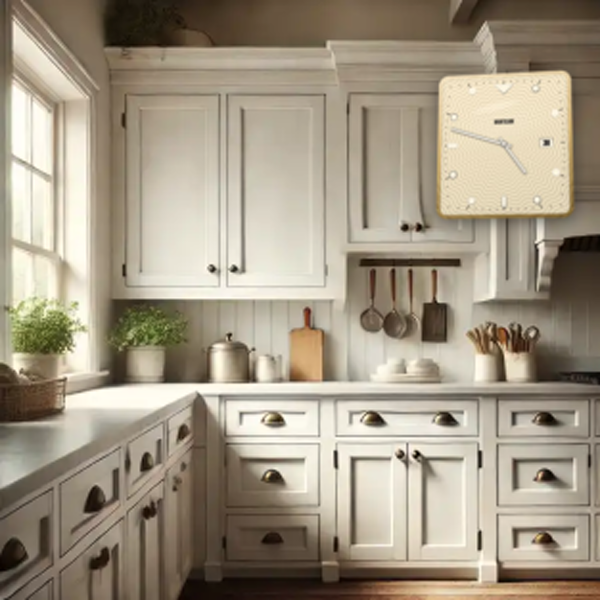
4:48
